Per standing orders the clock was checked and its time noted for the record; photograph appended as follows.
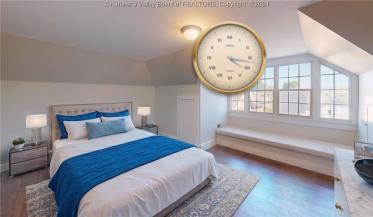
4:17
